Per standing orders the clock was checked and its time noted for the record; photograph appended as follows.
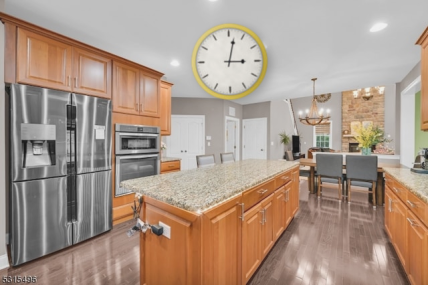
3:02
